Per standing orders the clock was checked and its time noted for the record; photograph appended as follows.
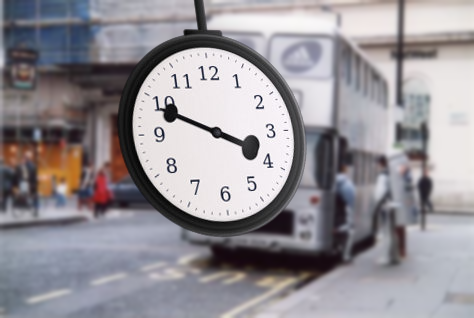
3:49
